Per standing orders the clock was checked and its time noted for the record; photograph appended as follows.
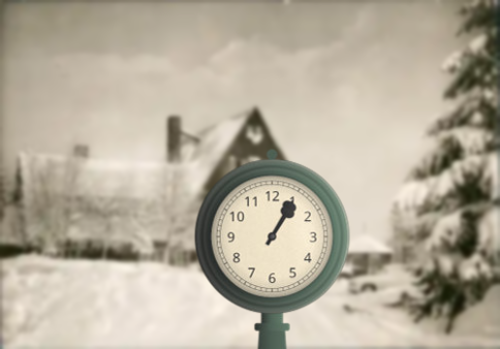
1:05
